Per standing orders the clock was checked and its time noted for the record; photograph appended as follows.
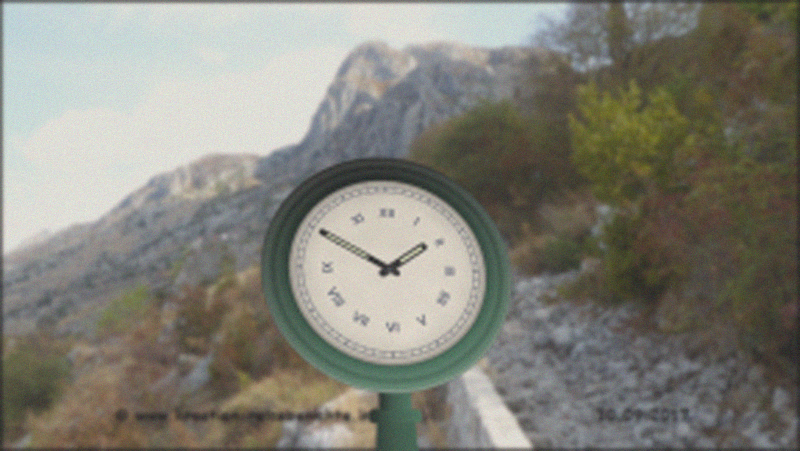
1:50
